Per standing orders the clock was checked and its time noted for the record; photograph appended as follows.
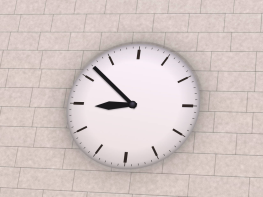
8:52
